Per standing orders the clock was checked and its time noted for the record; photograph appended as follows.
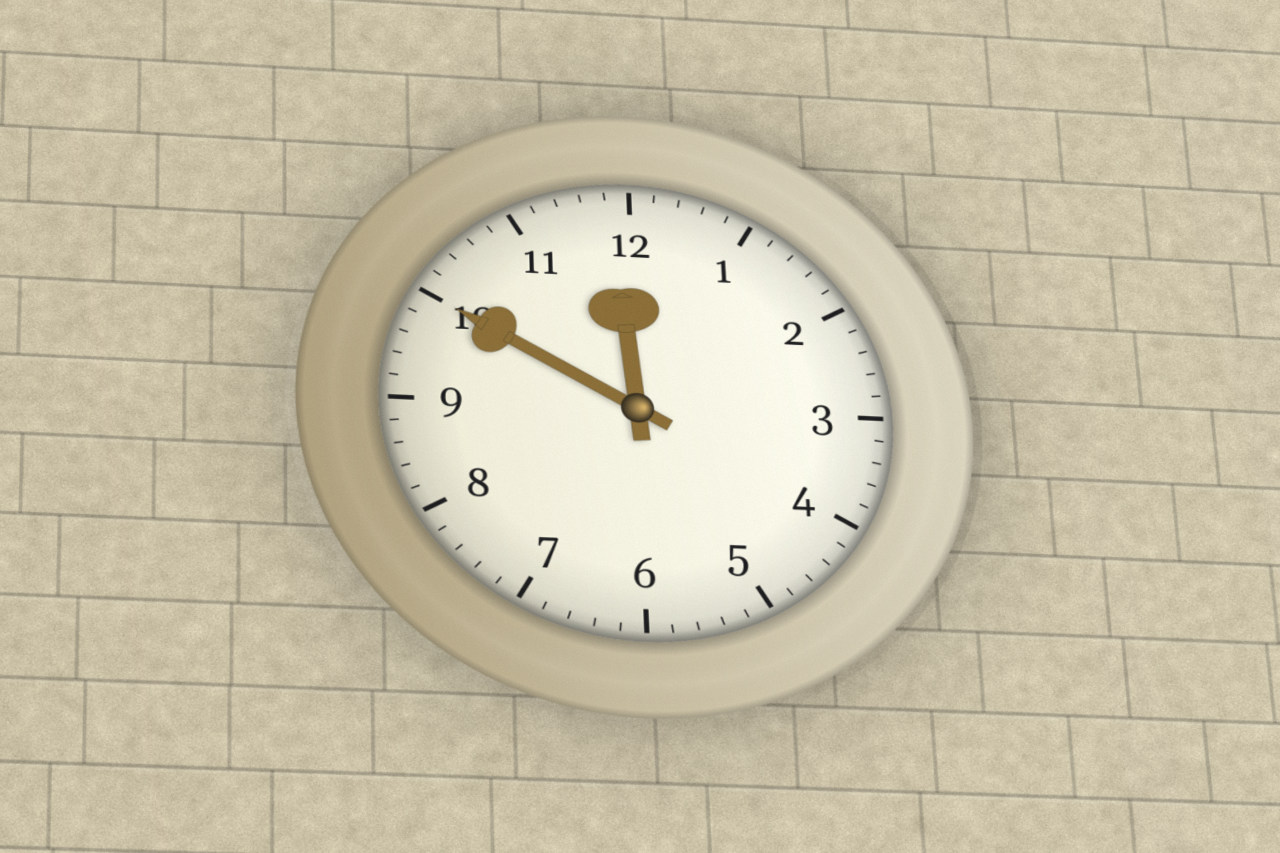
11:50
